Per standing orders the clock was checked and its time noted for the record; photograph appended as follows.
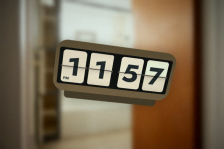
11:57
